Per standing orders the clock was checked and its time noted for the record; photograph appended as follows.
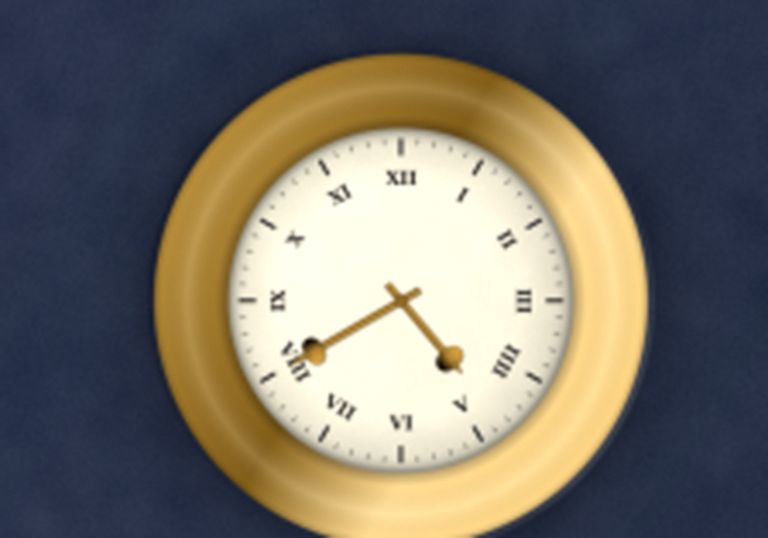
4:40
